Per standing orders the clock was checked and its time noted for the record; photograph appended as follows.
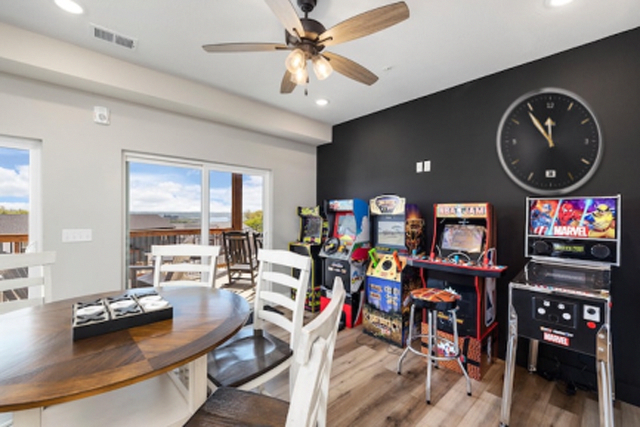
11:54
